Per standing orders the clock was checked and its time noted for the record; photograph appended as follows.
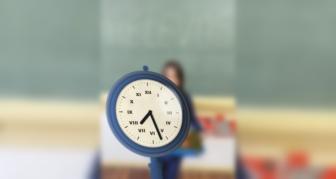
7:27
